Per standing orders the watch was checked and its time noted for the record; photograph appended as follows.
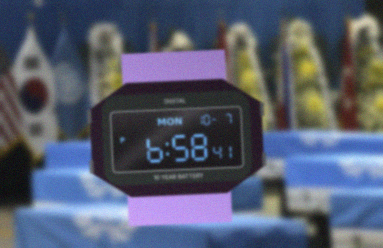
6:58:41
